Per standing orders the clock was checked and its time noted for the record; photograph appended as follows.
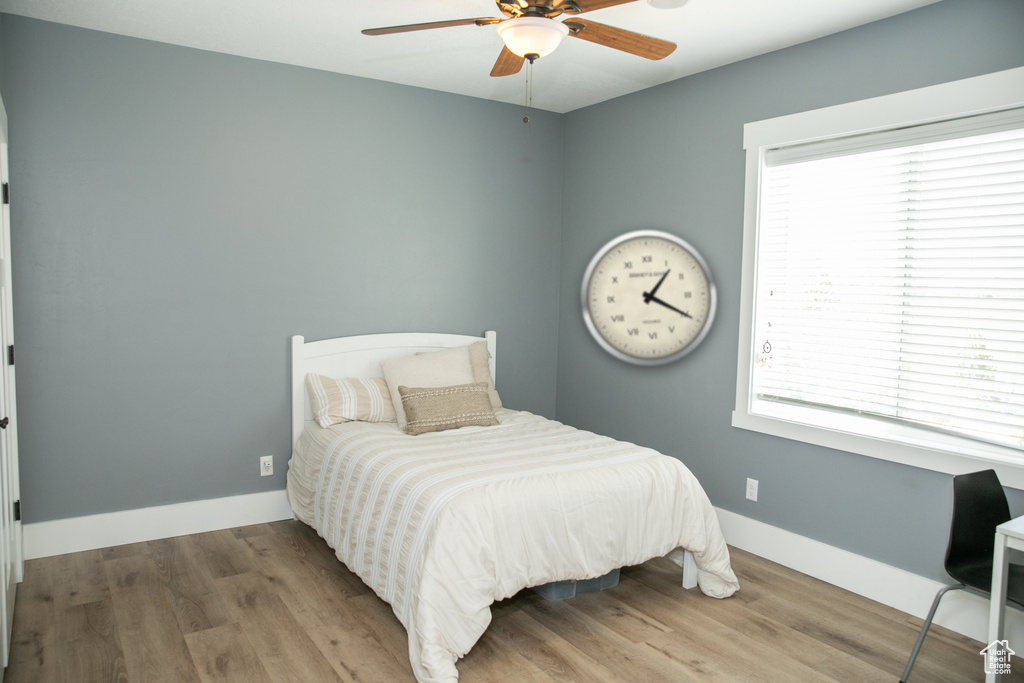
1:20
